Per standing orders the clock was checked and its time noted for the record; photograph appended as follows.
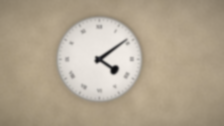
4:09
